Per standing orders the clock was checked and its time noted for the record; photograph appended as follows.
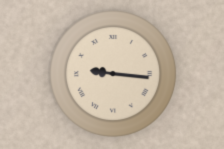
9:16
